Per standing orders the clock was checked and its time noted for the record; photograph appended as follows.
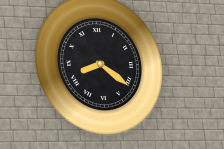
8:21
